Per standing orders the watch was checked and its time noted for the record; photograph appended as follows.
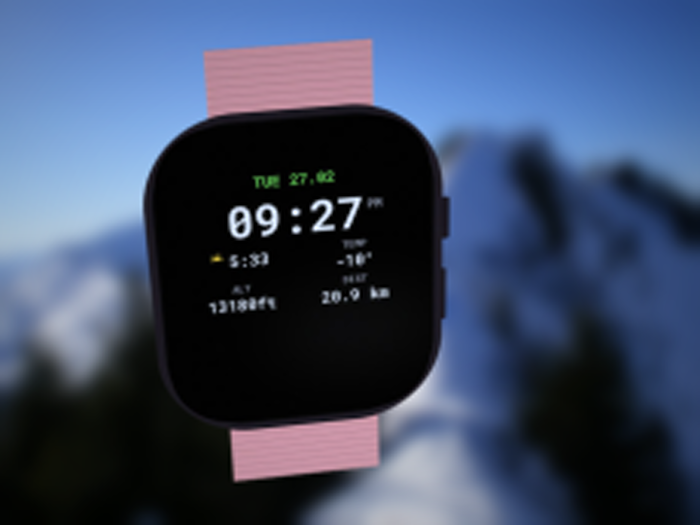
9:27
